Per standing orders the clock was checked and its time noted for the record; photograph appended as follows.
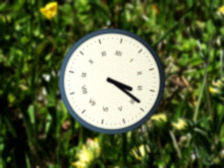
3:19
